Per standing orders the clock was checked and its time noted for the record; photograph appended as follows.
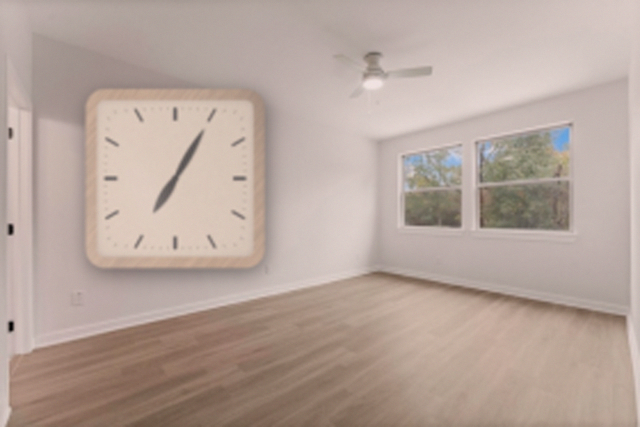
7:05
